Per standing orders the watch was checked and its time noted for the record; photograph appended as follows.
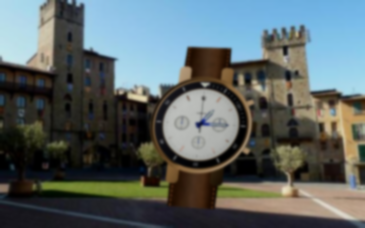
1:15
